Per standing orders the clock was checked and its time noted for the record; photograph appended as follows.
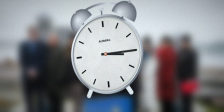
3:15
